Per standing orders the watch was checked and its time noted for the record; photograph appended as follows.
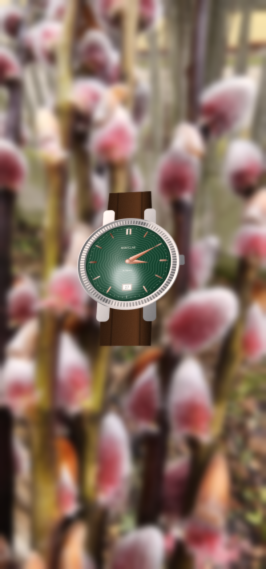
3:10
